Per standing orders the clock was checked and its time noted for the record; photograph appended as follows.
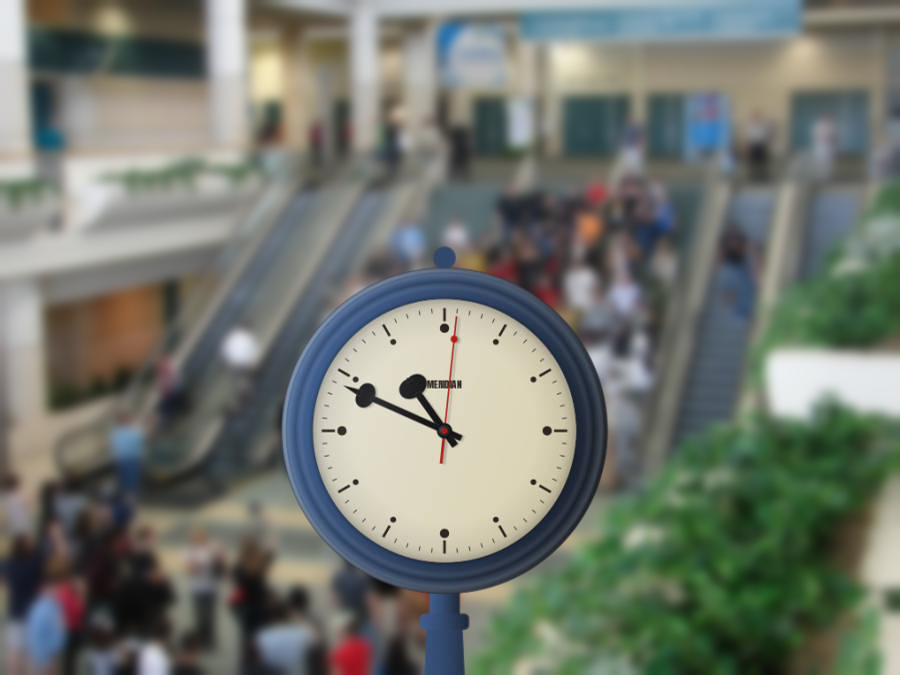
10:49:01
